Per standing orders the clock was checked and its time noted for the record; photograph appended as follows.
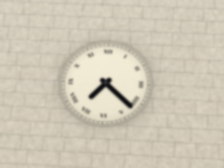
7:22
